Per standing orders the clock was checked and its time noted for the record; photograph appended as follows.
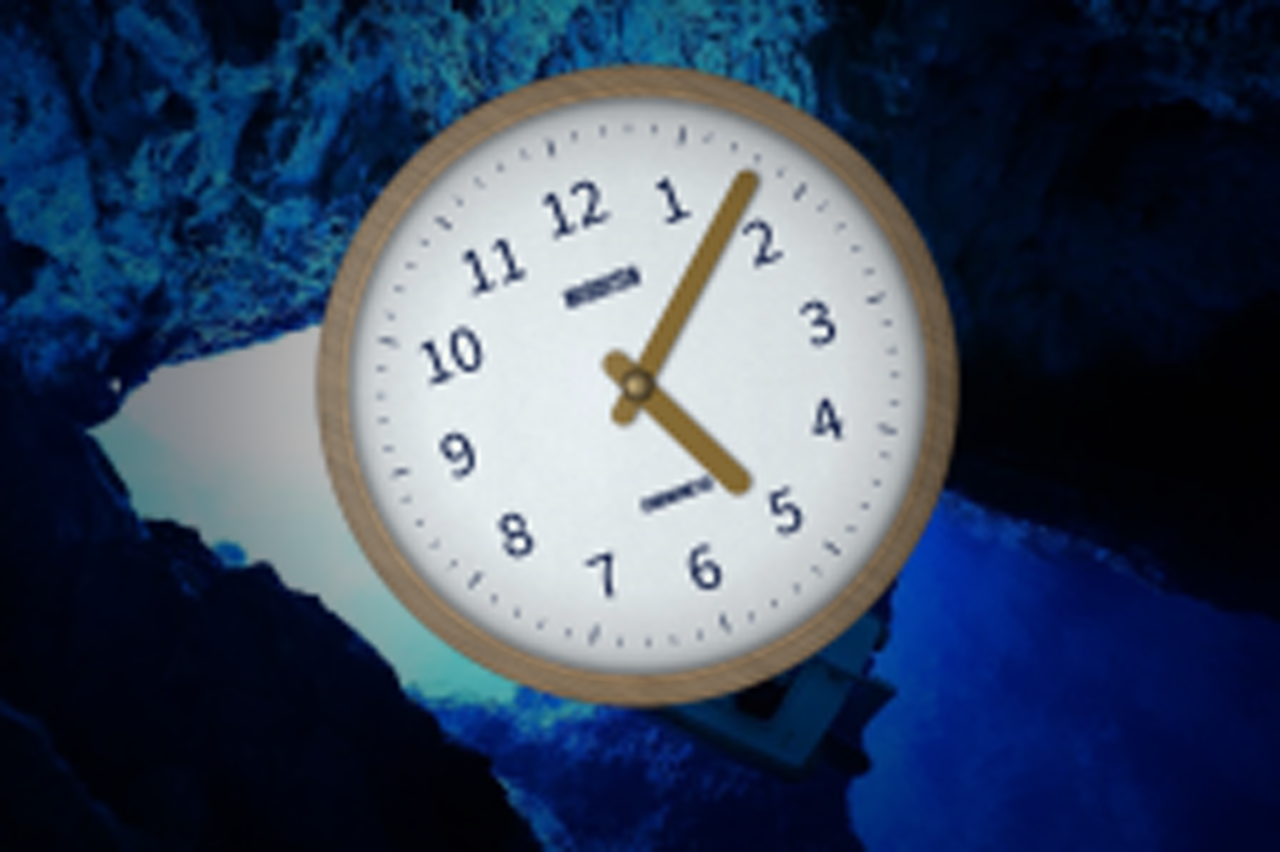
5:08
